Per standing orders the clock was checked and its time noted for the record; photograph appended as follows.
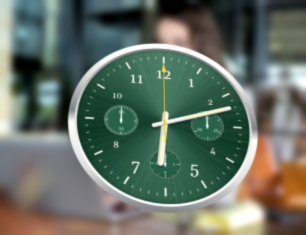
6:12
